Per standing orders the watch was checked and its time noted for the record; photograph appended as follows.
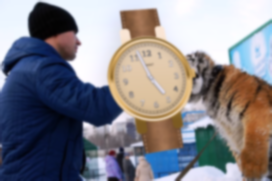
4:57
